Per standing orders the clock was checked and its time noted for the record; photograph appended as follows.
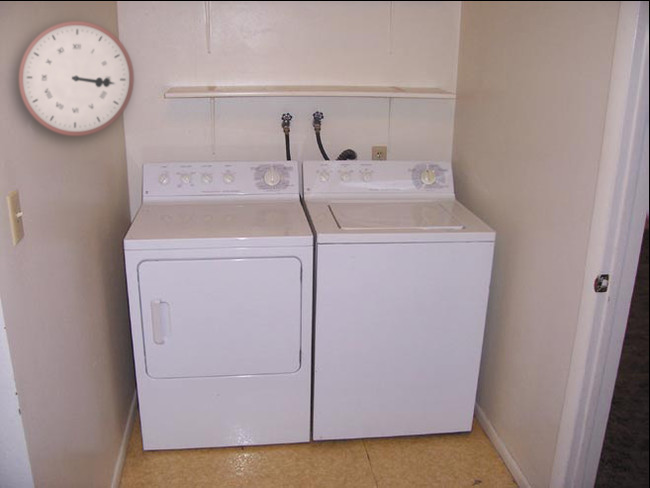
3:16
